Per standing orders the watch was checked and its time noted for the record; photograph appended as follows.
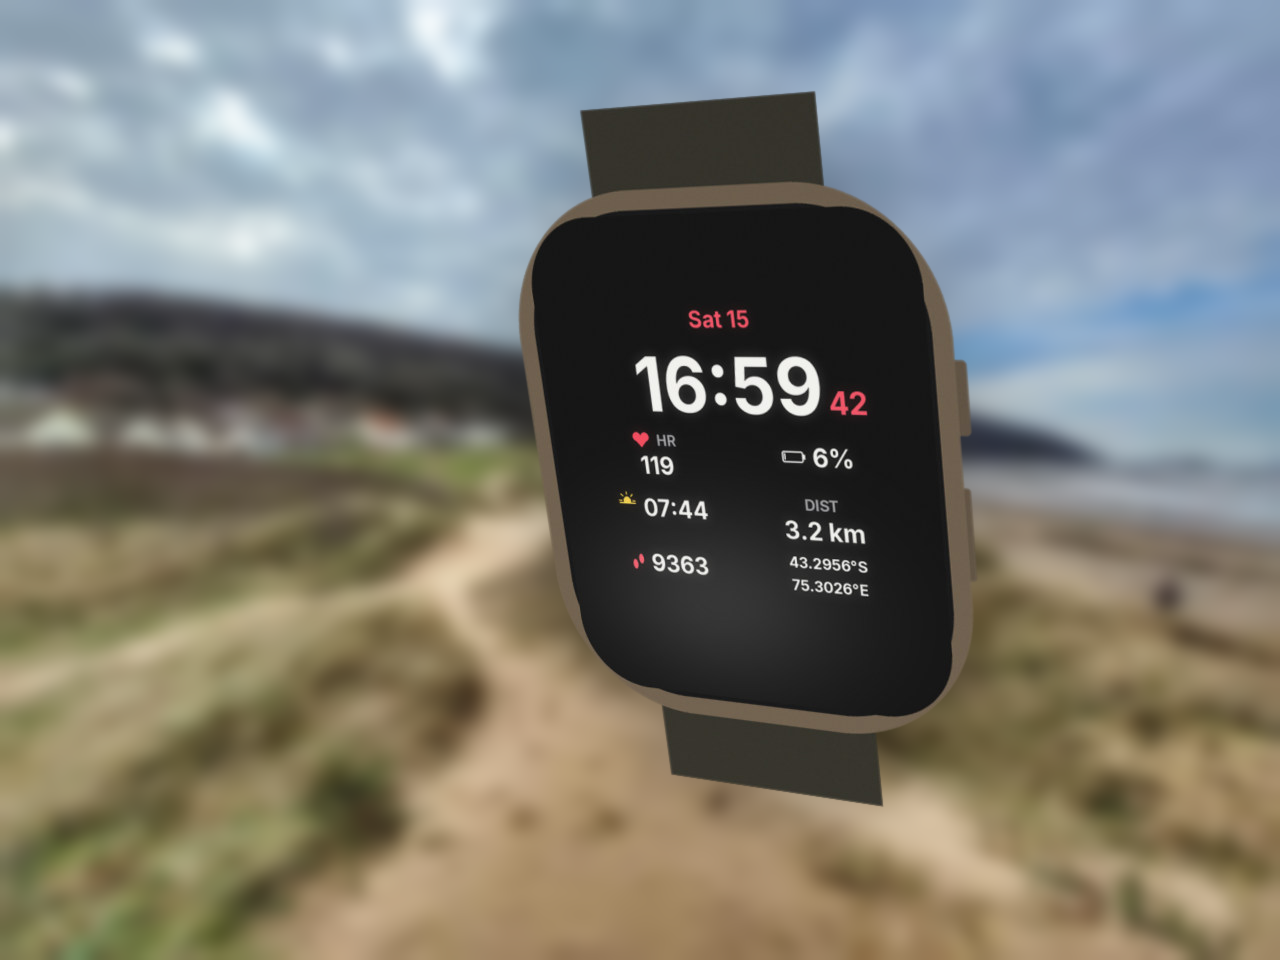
16:59:42
